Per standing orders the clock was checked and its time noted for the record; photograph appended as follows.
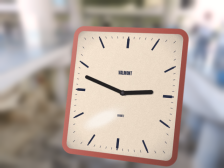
2:48
